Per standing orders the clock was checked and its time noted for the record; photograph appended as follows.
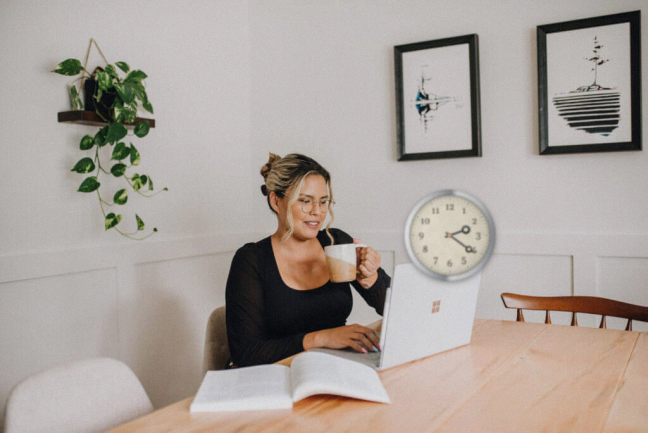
2:21
